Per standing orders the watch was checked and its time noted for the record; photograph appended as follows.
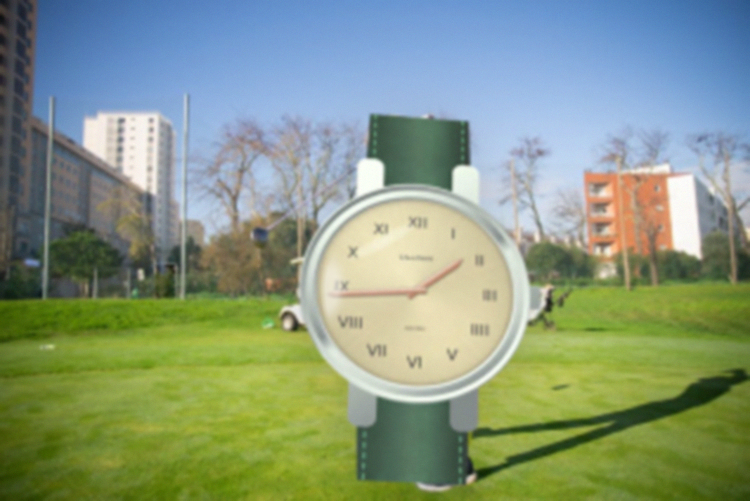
1:44
